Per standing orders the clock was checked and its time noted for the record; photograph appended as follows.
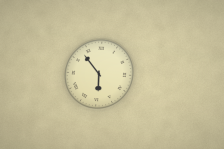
5:53
